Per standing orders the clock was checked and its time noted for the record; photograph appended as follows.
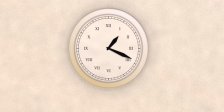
1:19
